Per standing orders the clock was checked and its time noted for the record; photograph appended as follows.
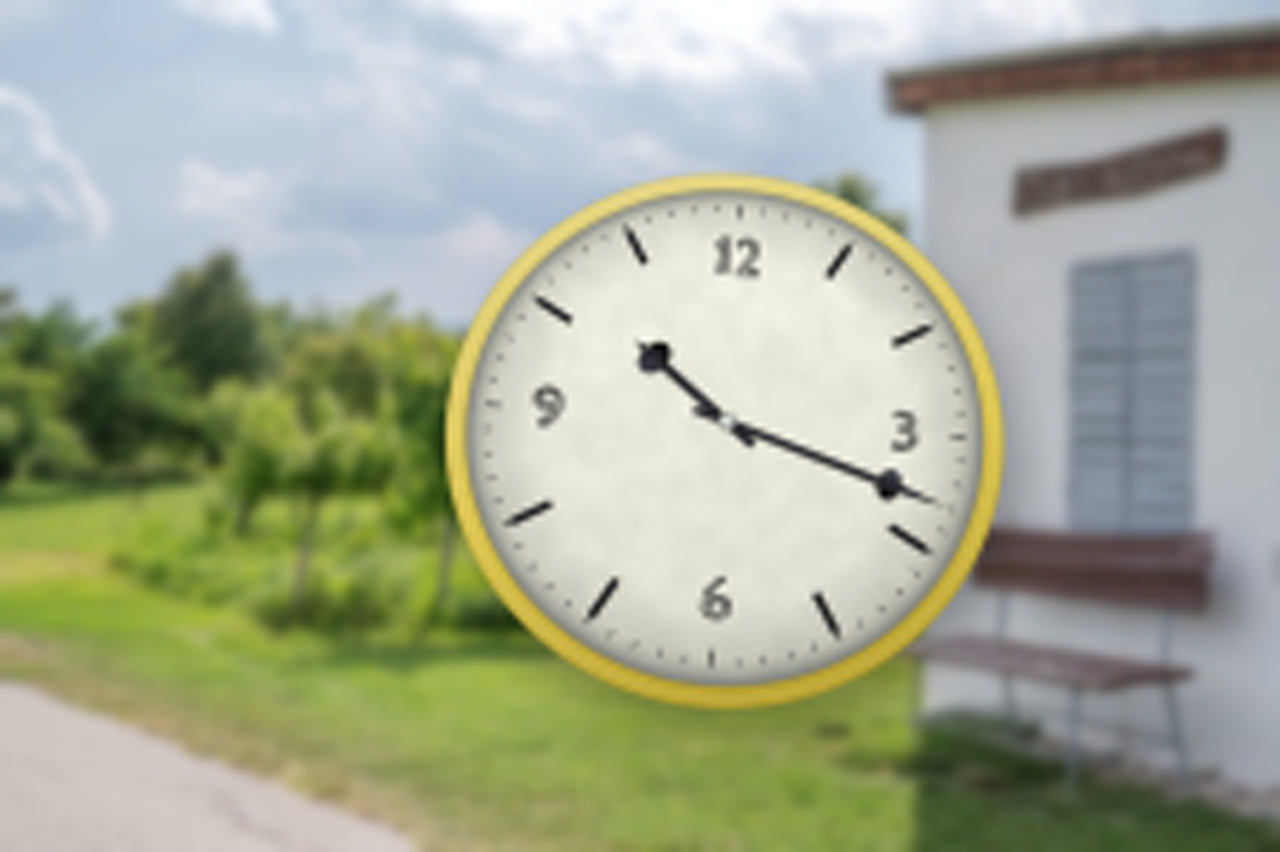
10:18
